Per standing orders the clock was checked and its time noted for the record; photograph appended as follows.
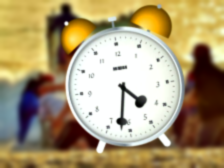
4:32
